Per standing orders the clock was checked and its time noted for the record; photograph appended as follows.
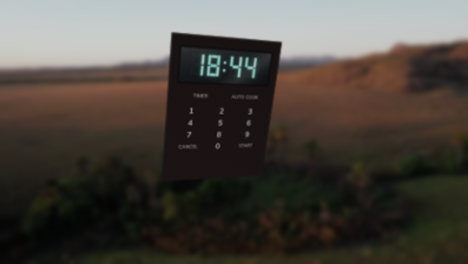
18:44
